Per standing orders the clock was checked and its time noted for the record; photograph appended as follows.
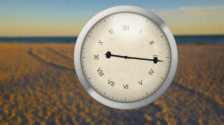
9:16
